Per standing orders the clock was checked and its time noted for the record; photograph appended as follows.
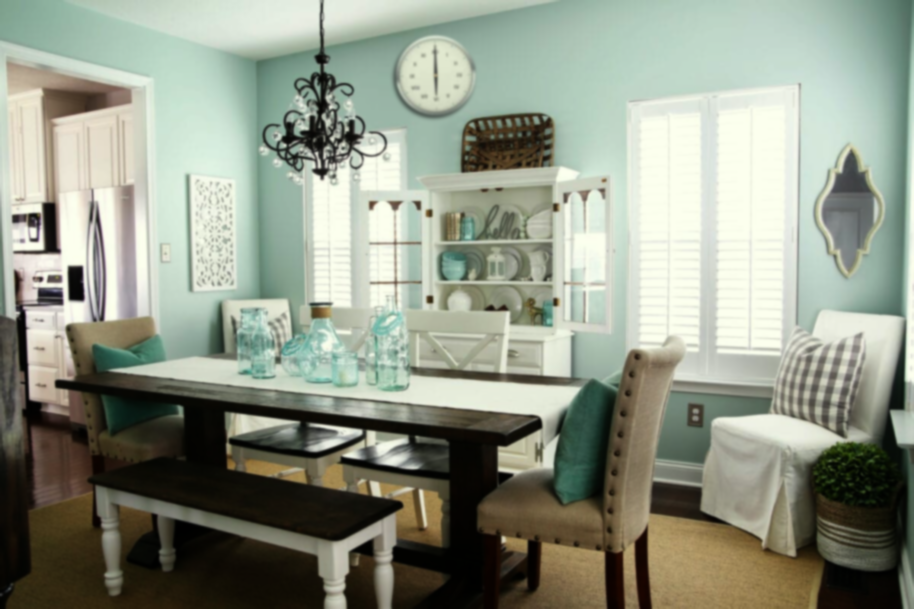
6:00
